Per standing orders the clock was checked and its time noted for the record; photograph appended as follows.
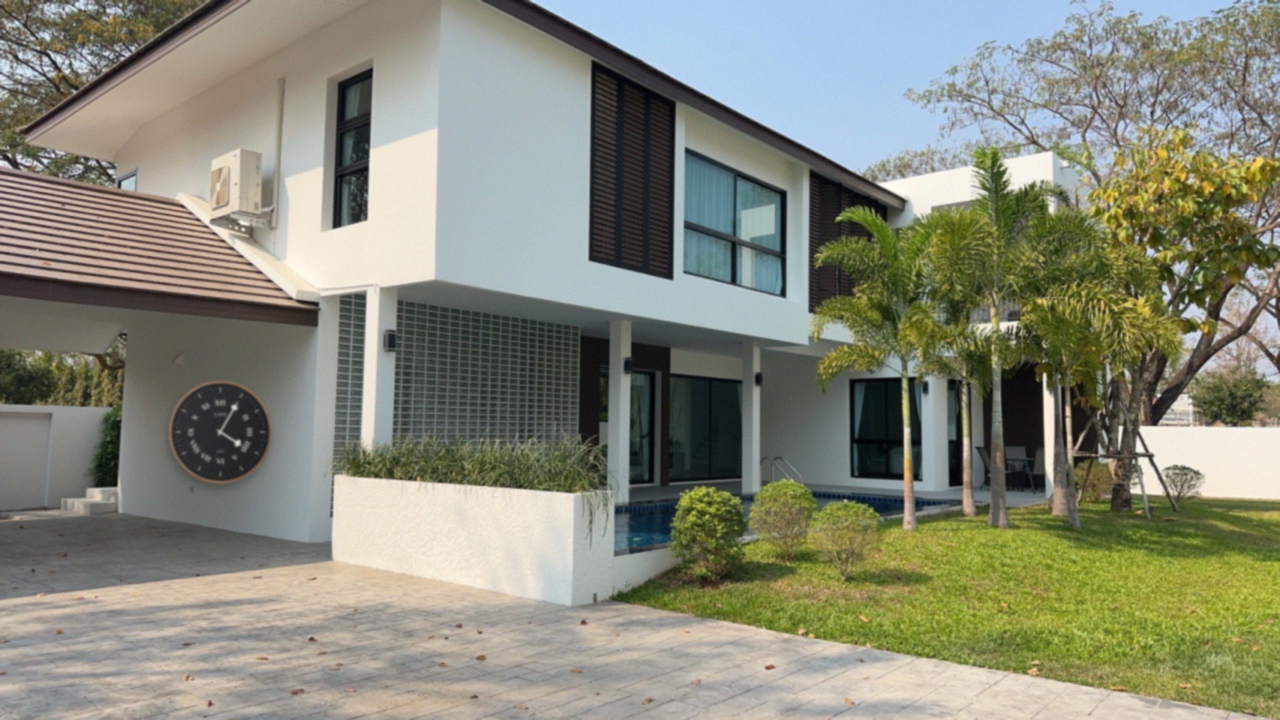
4:05
